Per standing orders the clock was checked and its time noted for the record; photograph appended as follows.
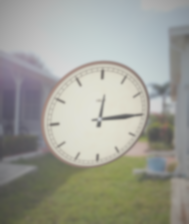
12:15
